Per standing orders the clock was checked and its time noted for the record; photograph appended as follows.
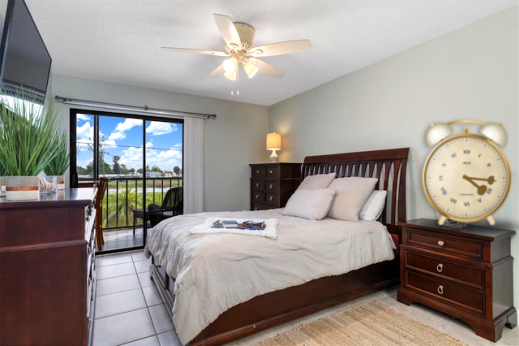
4:16
